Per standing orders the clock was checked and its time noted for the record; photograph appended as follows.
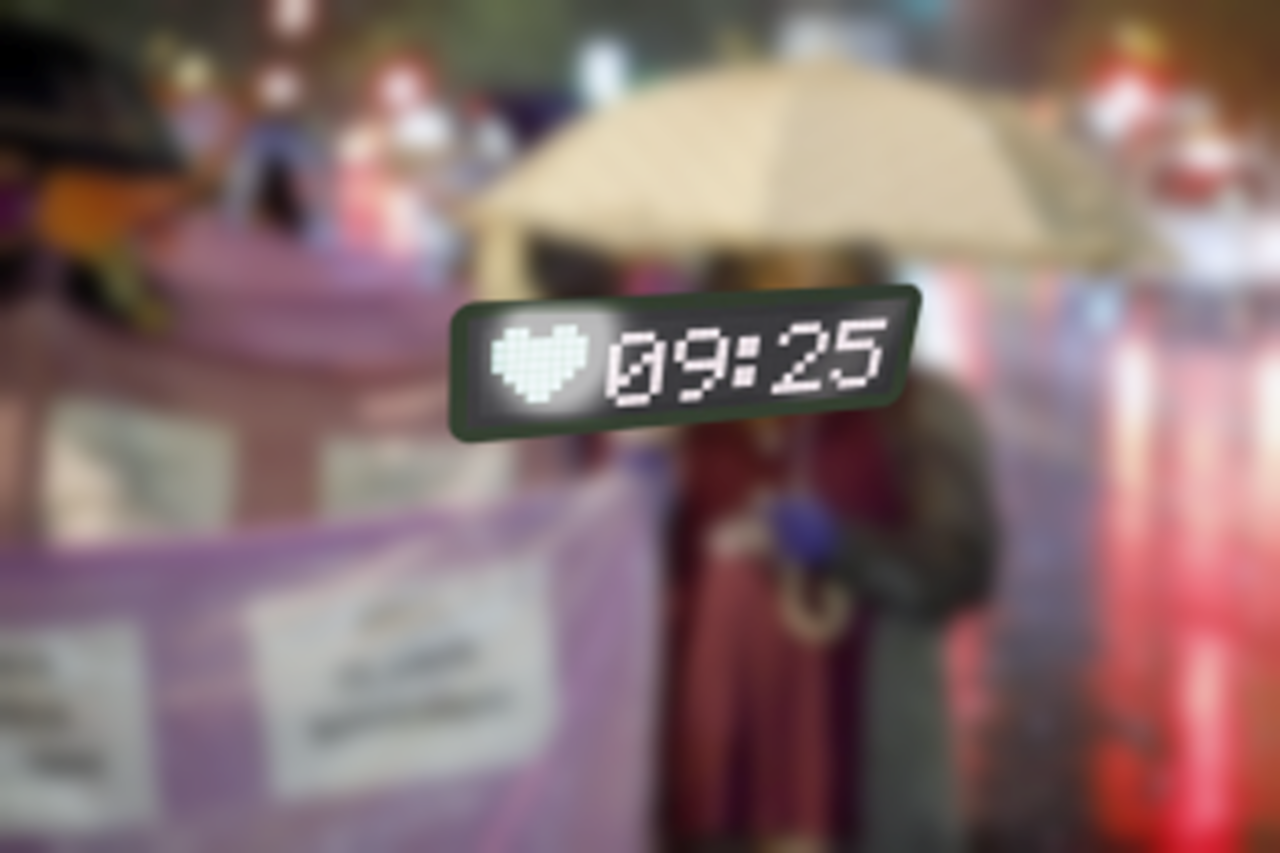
9:25
